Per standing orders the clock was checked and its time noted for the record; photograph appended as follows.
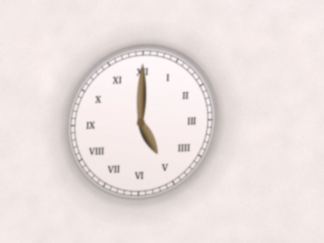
5:00
